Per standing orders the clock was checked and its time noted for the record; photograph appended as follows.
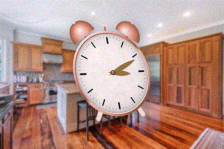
3:11
